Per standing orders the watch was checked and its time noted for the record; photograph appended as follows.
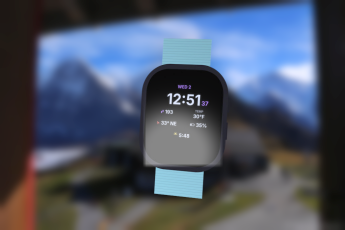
12:51
